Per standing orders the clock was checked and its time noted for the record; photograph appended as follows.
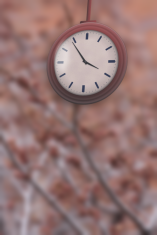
3:54
